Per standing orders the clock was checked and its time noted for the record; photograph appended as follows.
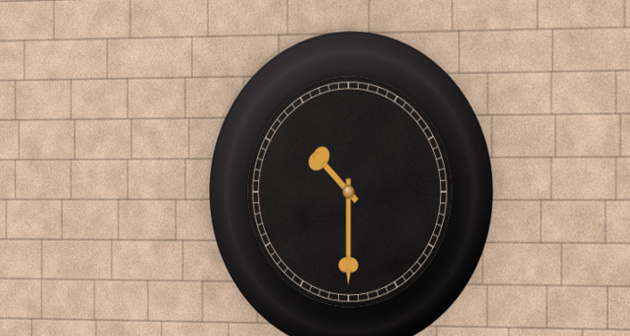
10:30
